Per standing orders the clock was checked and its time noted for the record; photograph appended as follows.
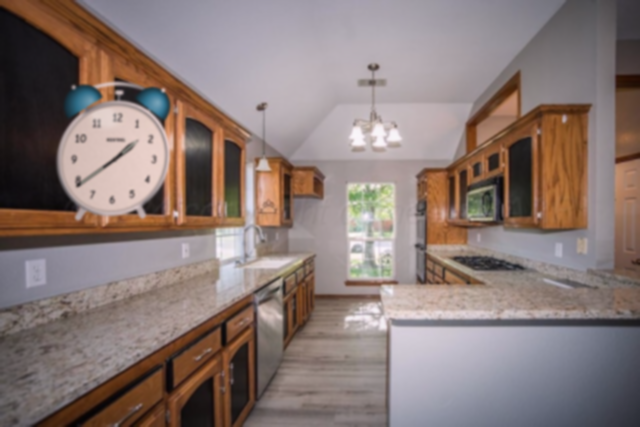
1:39
